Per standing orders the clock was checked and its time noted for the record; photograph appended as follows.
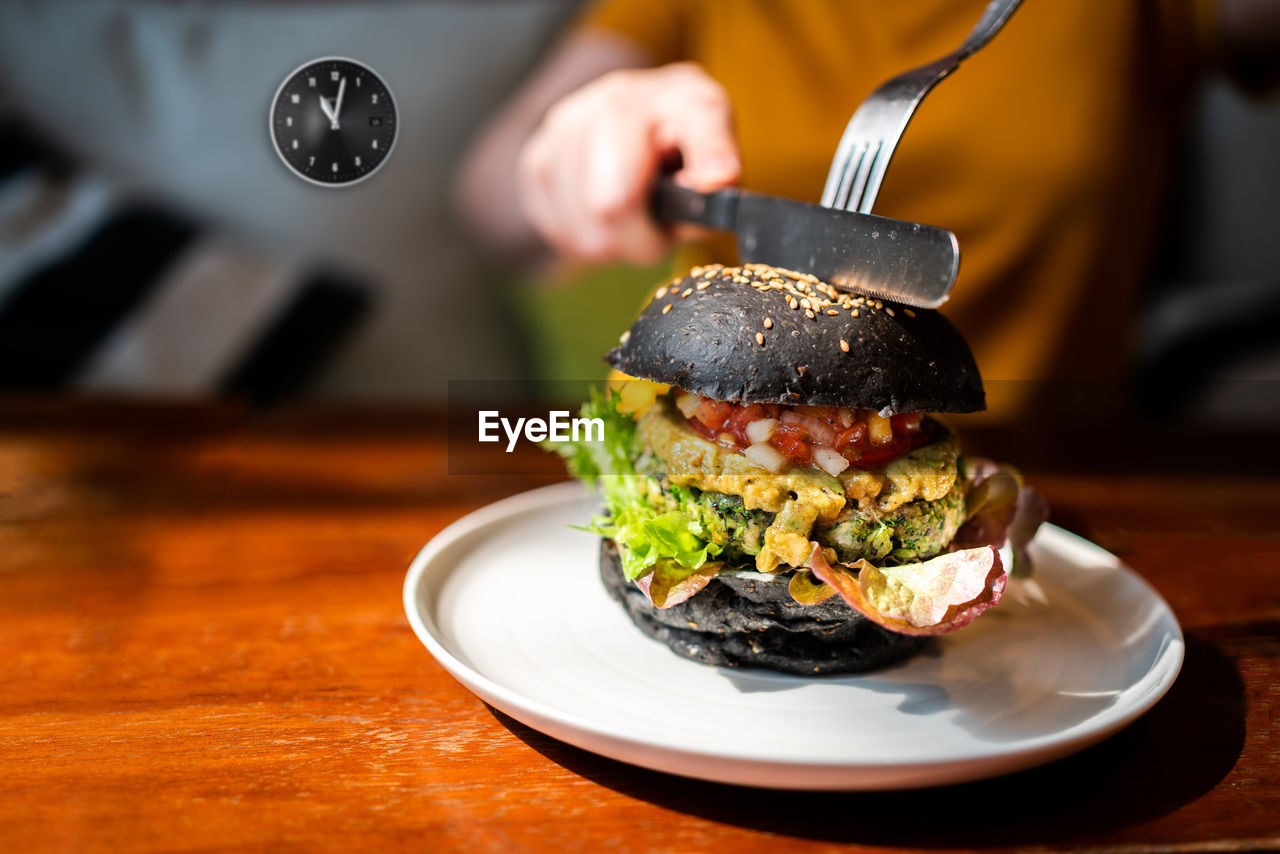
11:02
